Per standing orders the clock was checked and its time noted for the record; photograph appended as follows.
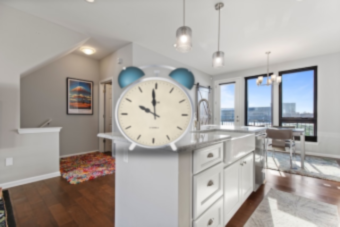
9:59
